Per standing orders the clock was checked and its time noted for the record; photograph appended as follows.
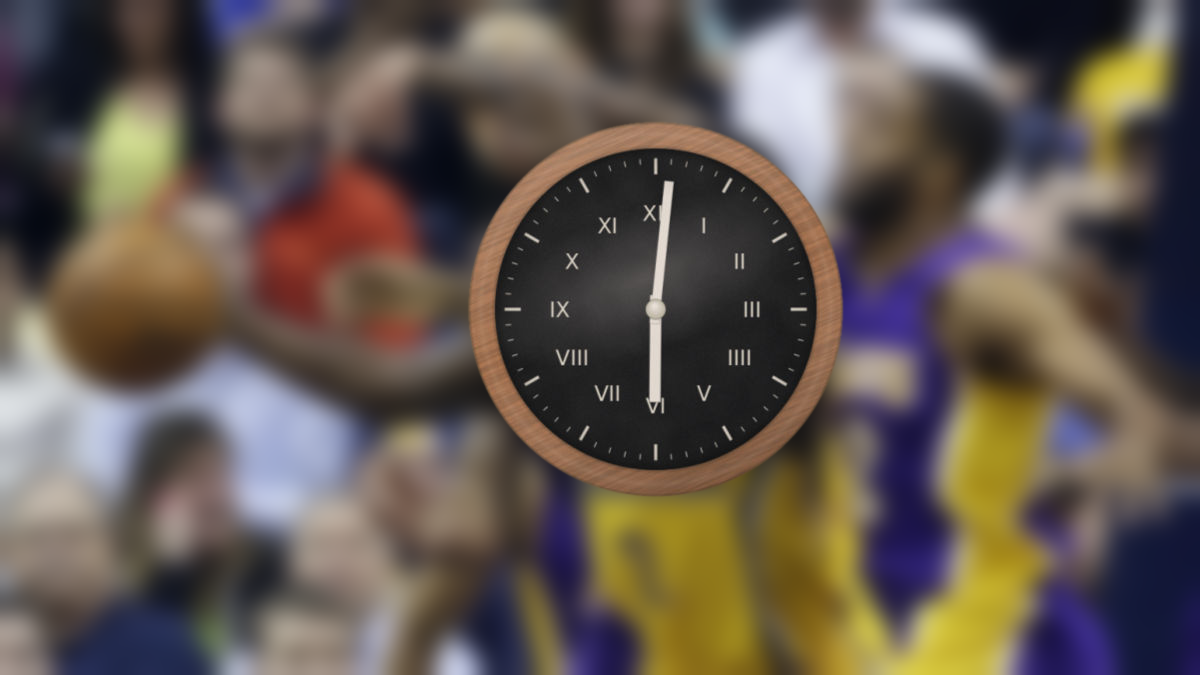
6:01
